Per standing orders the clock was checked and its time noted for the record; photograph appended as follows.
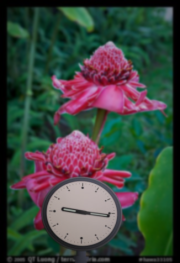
9:16
